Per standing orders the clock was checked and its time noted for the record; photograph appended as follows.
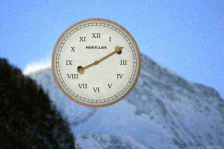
8:10
